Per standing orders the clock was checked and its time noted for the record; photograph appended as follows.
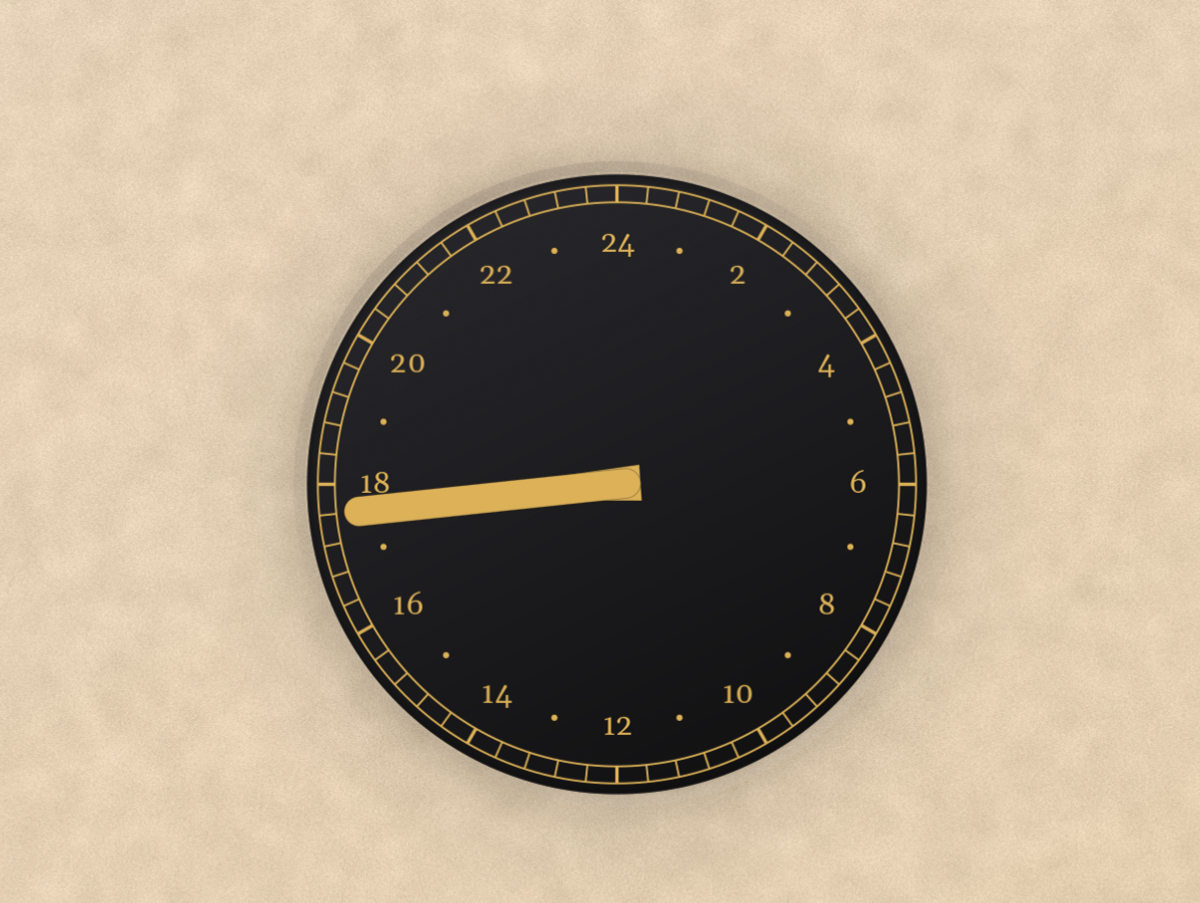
17:44
